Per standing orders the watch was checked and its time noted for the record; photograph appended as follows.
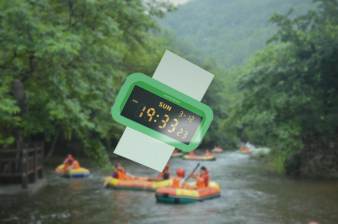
19:33:23
